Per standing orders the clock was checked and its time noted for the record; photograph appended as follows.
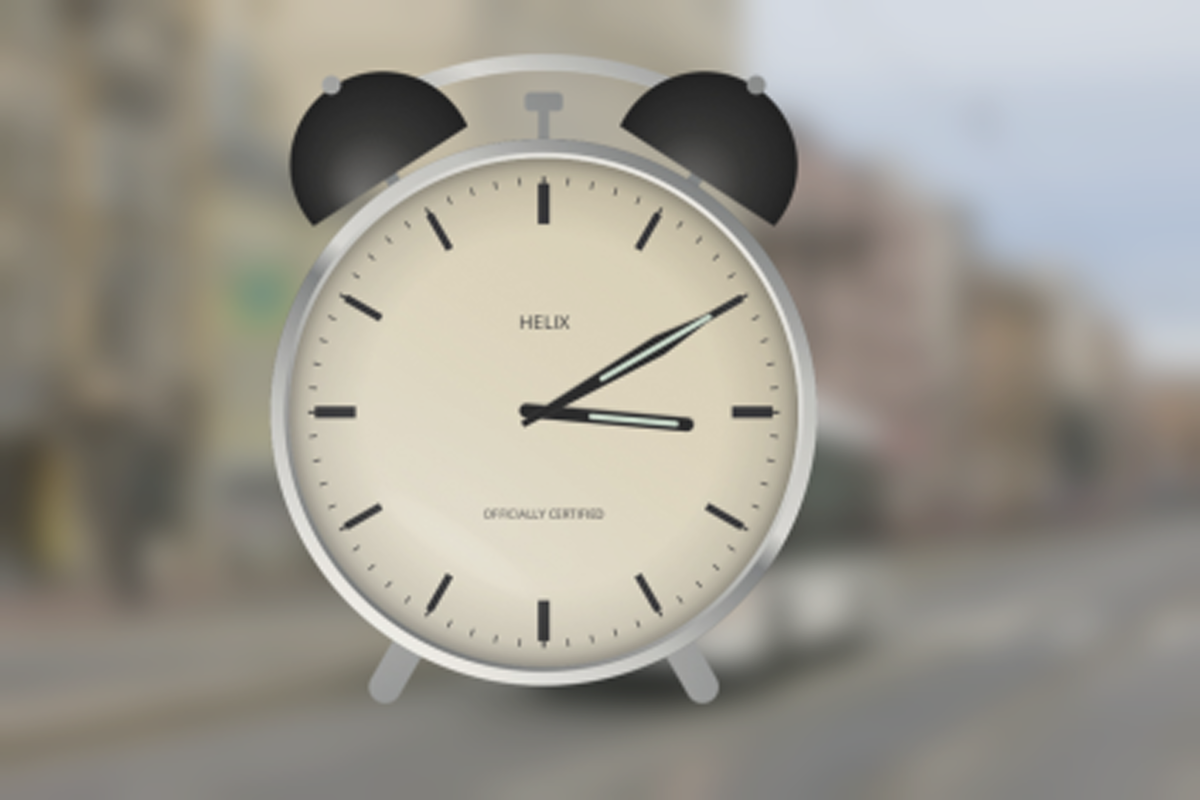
3:10
